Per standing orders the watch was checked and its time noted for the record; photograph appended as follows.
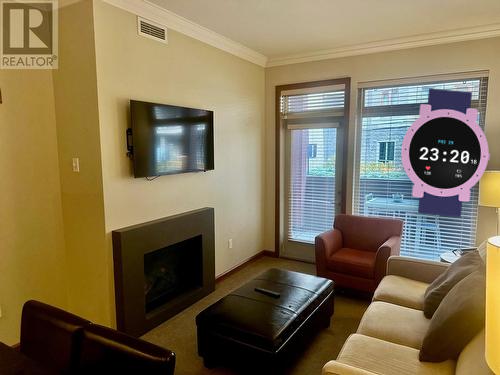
23:20
